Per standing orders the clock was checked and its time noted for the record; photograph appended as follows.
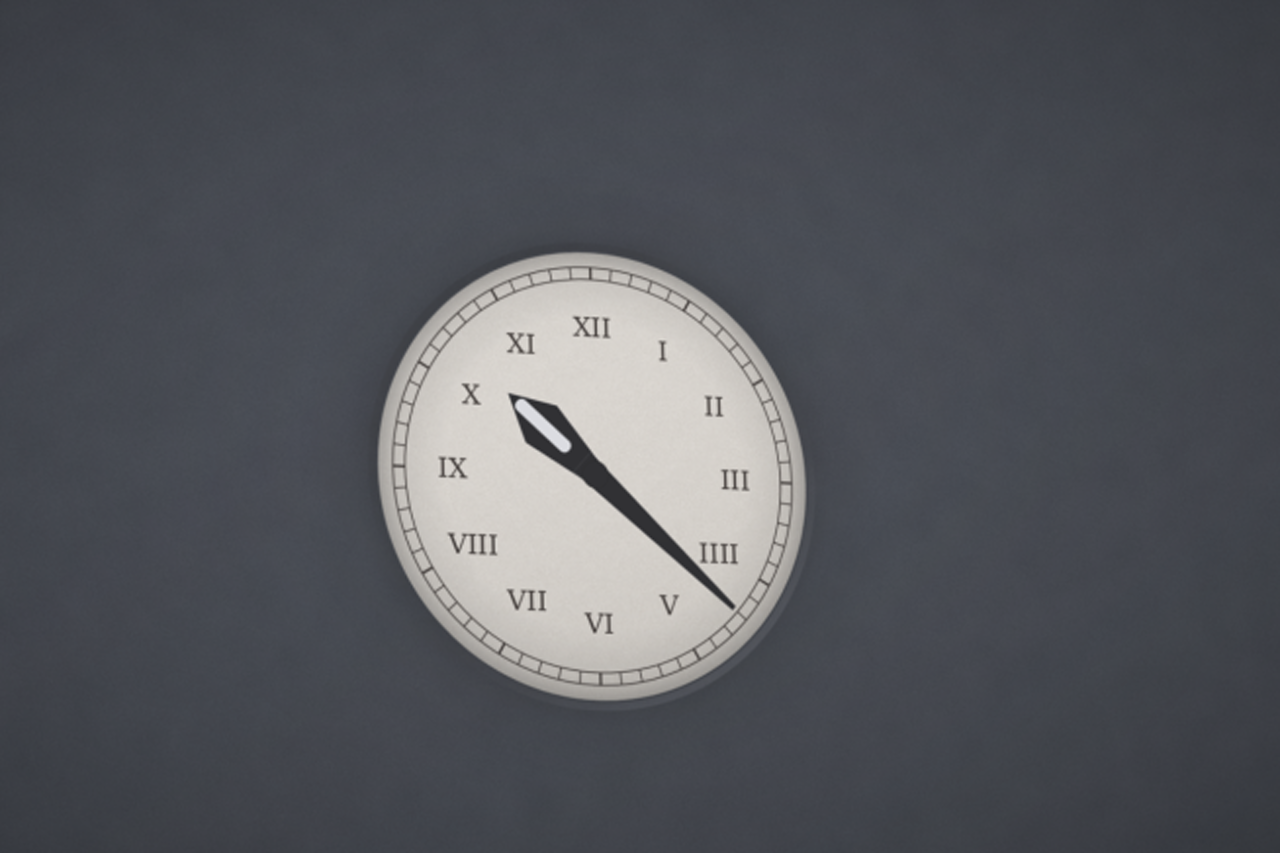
10:22
